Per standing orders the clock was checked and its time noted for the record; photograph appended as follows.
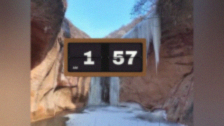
1:57
